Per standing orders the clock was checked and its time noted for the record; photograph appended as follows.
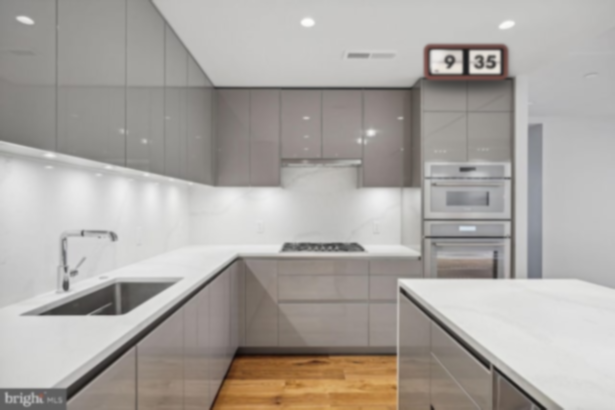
9:35
